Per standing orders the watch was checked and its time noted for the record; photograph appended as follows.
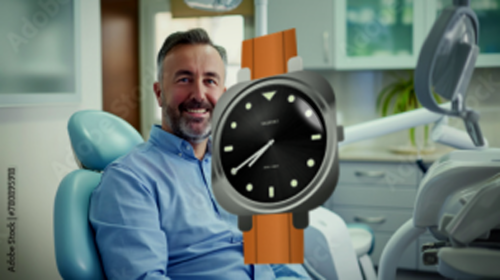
7:40
